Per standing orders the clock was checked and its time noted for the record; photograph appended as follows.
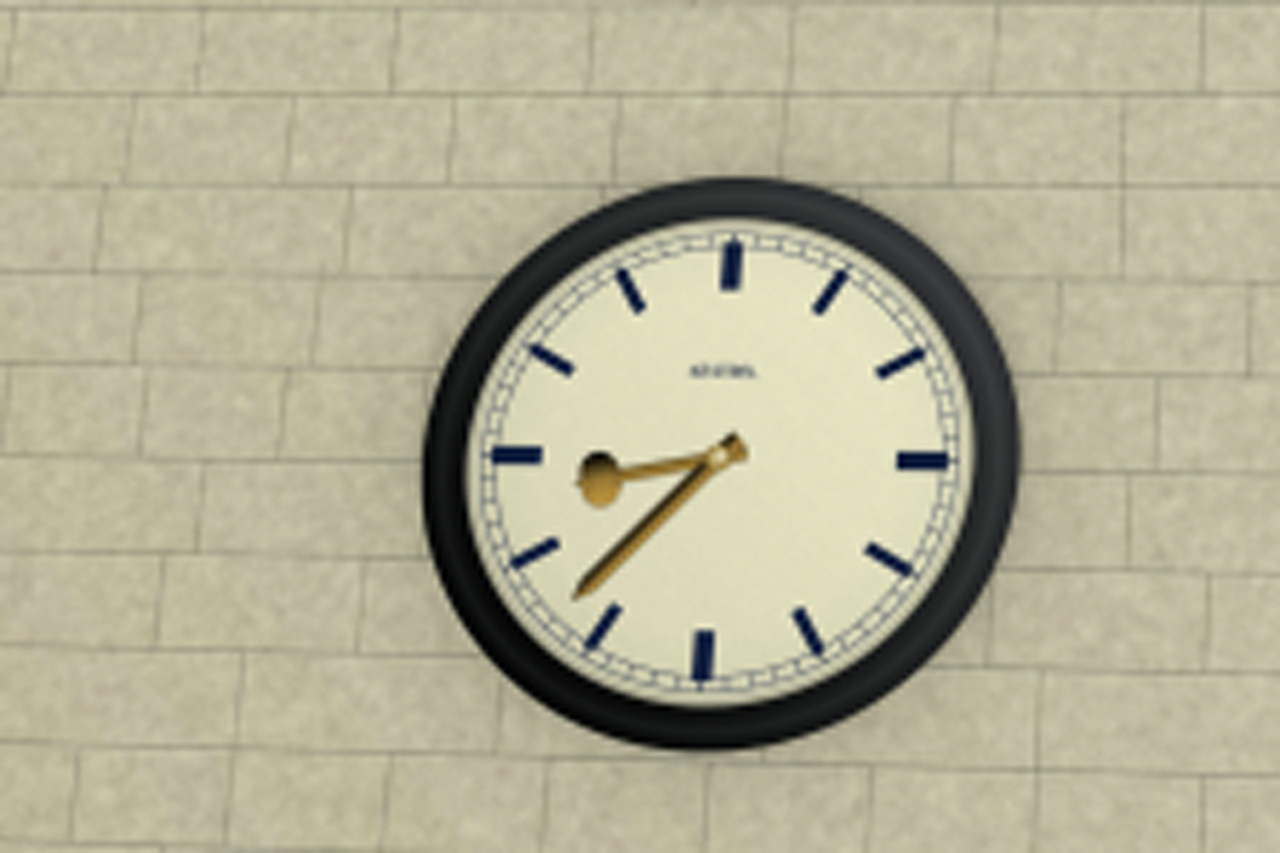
8:37
